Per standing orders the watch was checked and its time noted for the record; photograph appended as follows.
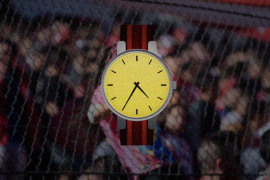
4:35
